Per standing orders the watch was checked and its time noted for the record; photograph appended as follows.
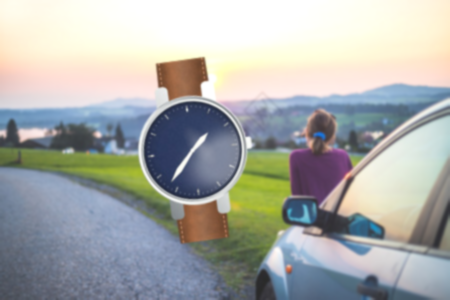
1:37
